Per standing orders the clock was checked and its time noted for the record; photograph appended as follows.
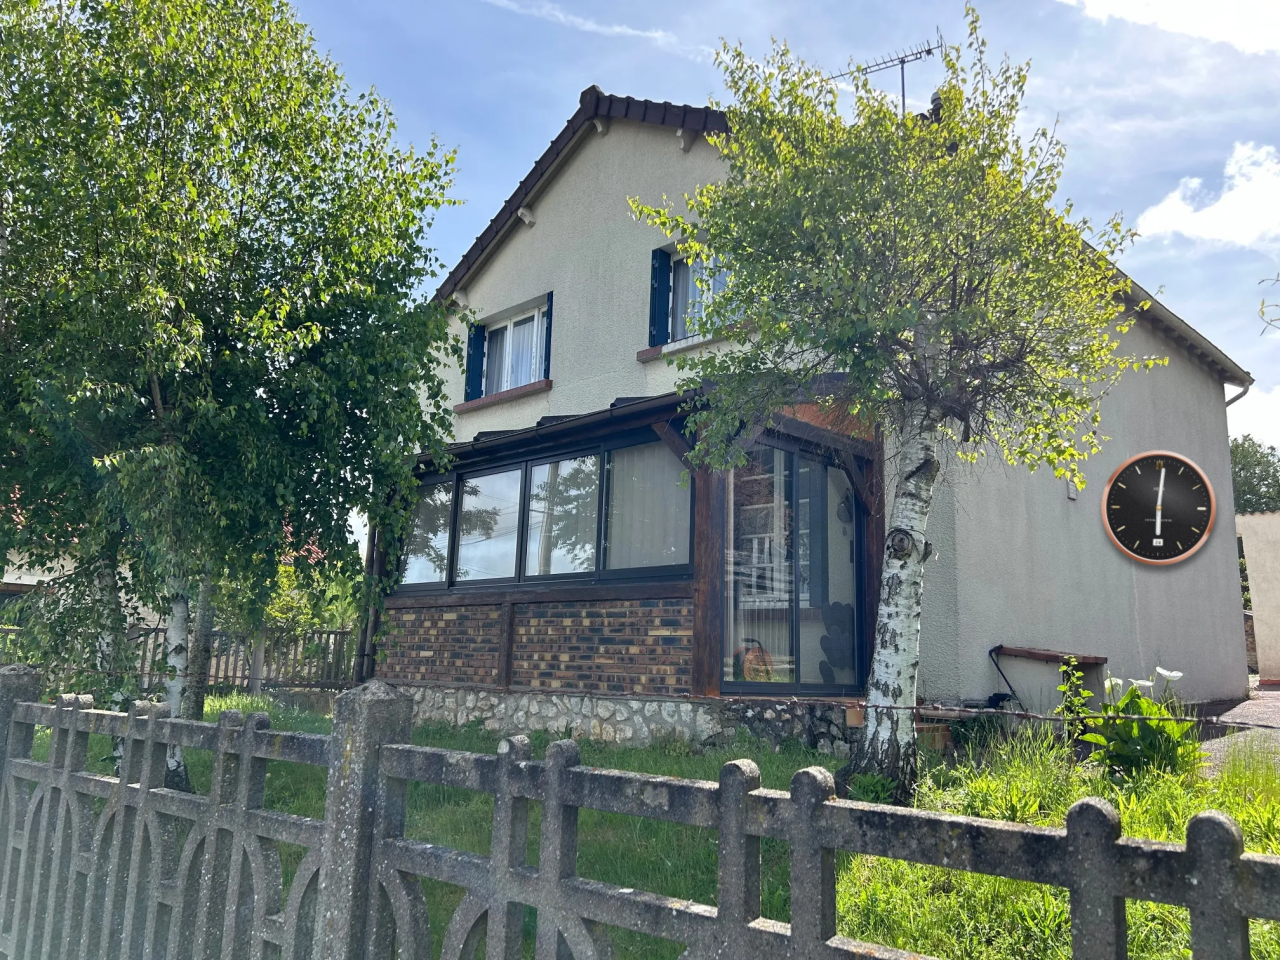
6:01
